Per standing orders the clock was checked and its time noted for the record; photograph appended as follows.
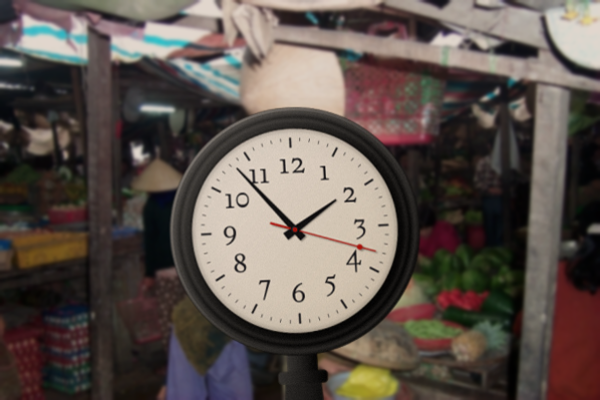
1:53:18
